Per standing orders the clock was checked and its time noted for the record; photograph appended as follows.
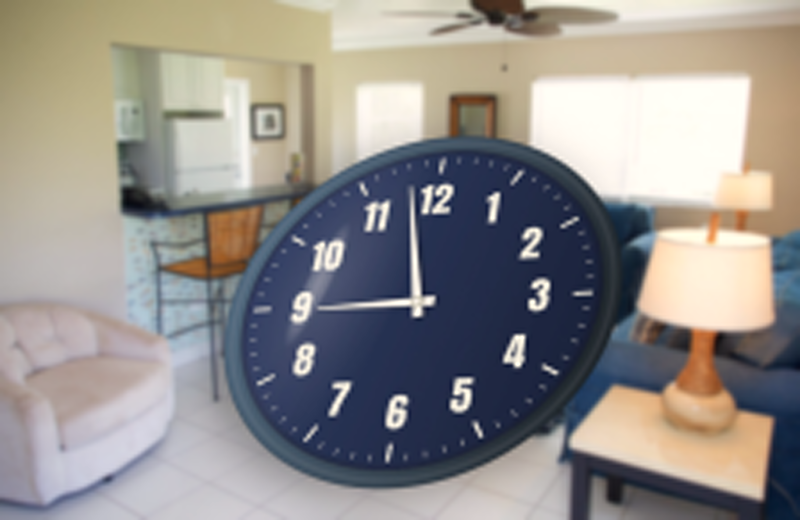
8:58
